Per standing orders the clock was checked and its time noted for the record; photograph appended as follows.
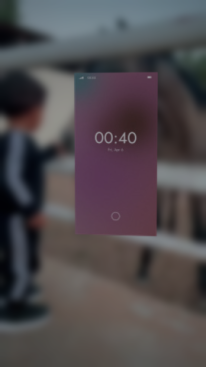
0:40
